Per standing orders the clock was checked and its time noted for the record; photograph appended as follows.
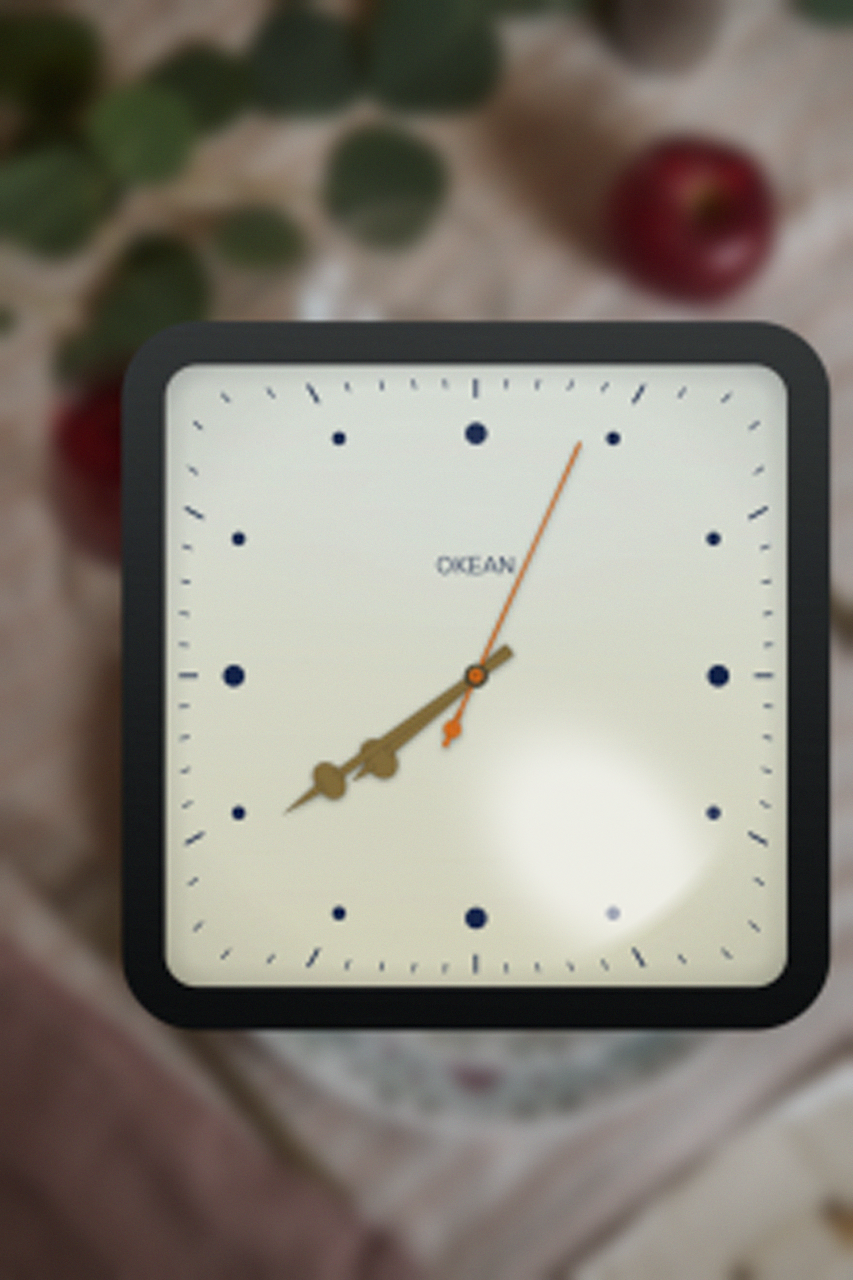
7:39:04
